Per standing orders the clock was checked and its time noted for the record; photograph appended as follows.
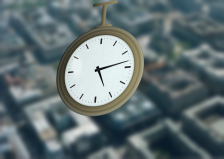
5:13
